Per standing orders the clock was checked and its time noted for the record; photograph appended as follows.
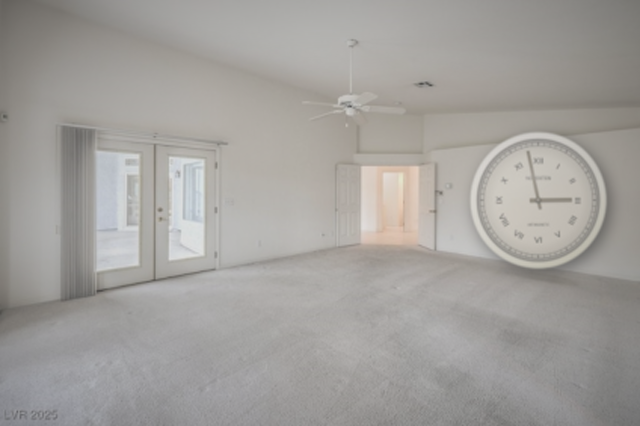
2:58
